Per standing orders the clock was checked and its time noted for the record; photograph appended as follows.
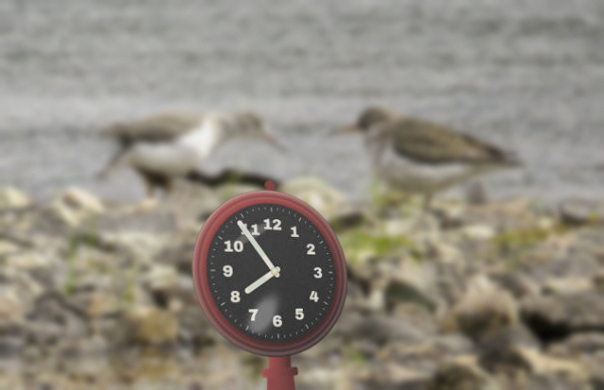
7:54
